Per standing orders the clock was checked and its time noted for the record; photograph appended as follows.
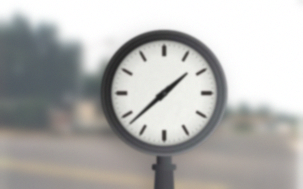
1:38
